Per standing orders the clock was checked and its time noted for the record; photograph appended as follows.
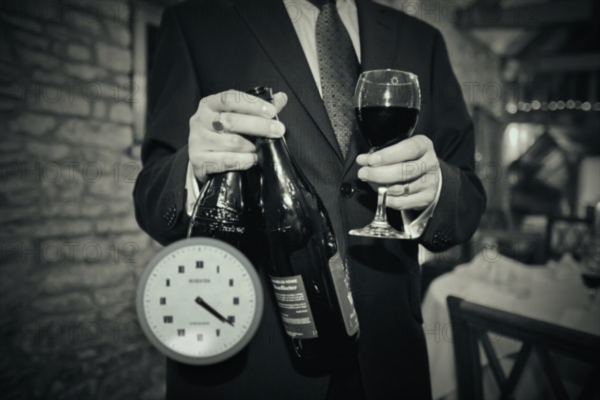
4:21
